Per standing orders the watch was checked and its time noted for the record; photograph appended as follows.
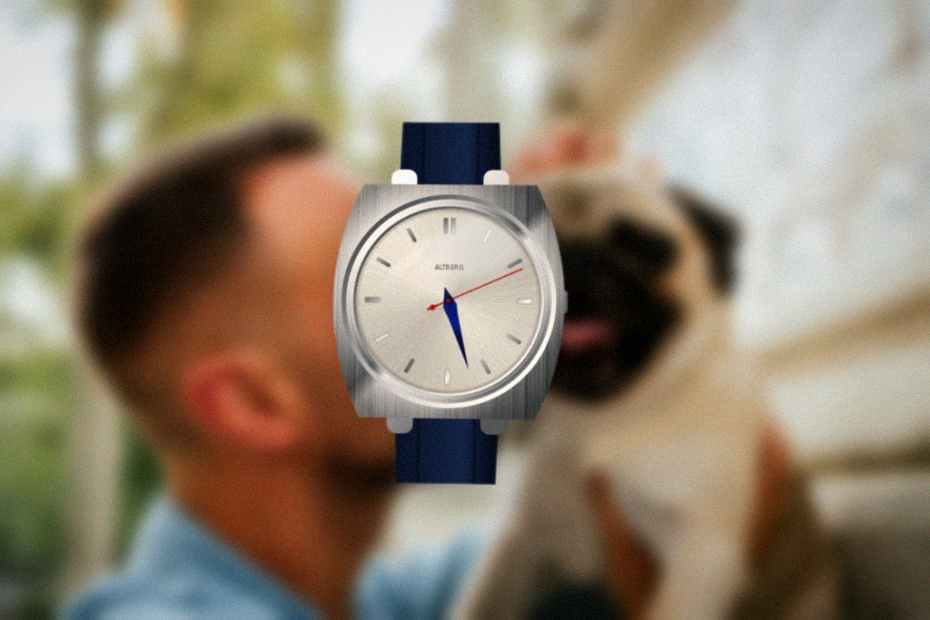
5:27:11
